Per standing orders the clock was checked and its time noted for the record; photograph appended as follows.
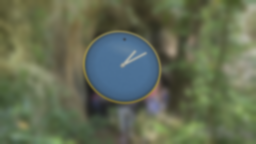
1:09
